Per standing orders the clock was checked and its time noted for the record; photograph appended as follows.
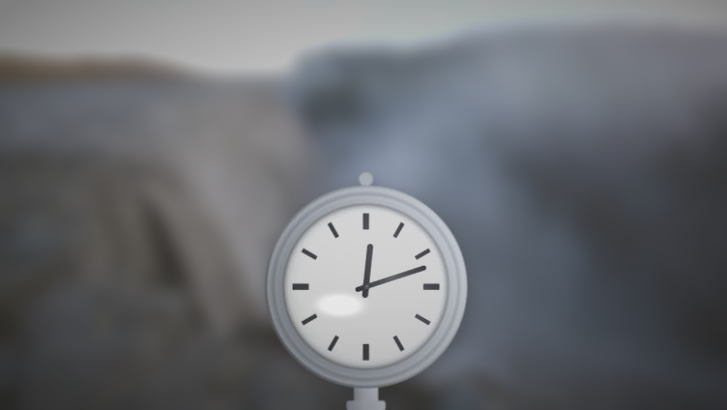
12:12
